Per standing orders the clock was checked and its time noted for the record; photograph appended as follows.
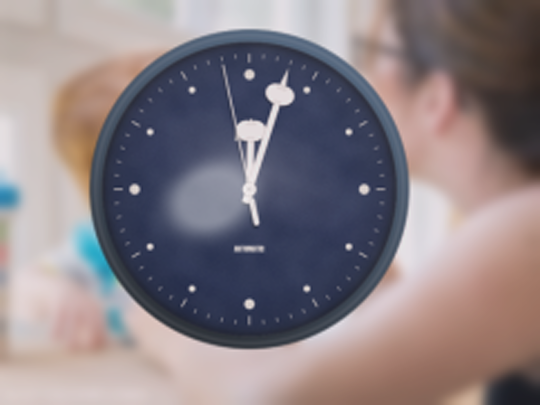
12:02:58
